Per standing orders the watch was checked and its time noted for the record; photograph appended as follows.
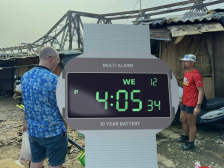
4:05:34
